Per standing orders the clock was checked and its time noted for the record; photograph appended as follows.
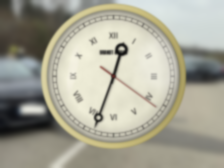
12:33:21
